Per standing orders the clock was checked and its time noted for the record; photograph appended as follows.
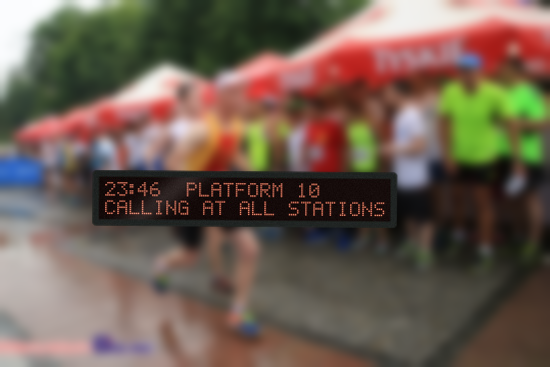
23:46
